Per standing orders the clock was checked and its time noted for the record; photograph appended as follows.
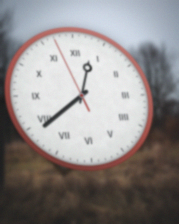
12:38:57
